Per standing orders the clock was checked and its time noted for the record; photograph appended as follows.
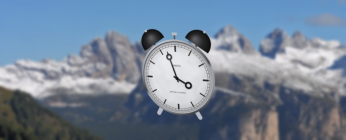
3:57
